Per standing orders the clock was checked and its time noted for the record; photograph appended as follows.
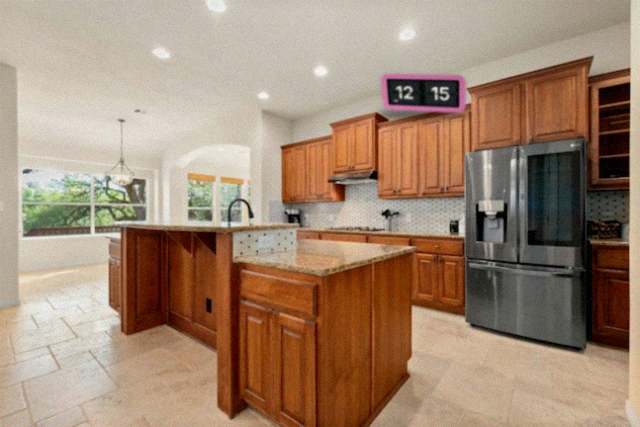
12:15
